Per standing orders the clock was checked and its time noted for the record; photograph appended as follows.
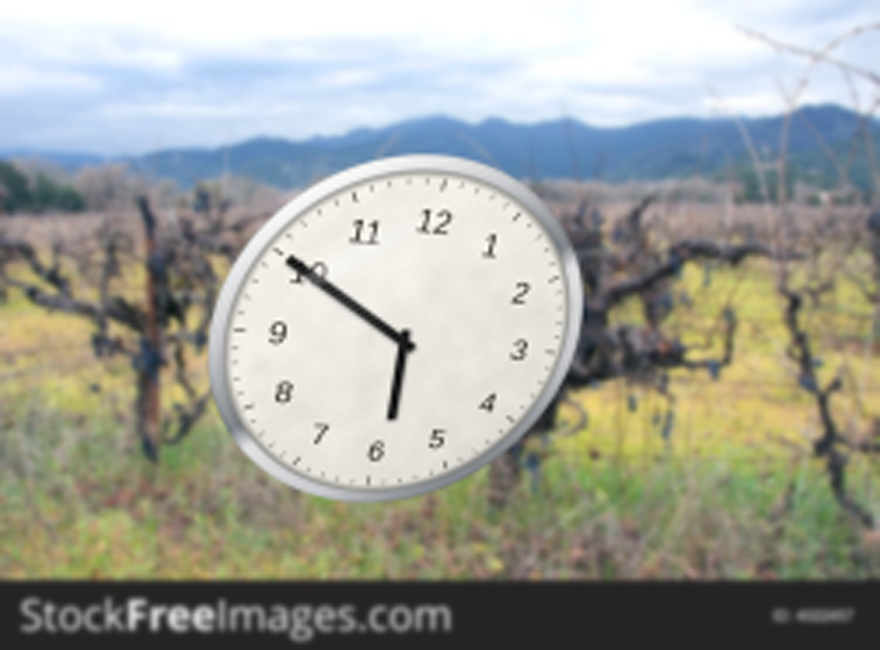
5:50
